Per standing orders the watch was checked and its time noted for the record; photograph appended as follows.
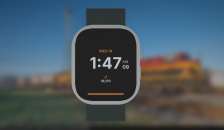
1:47
